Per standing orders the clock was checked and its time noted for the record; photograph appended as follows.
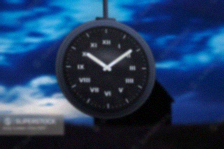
10:09
